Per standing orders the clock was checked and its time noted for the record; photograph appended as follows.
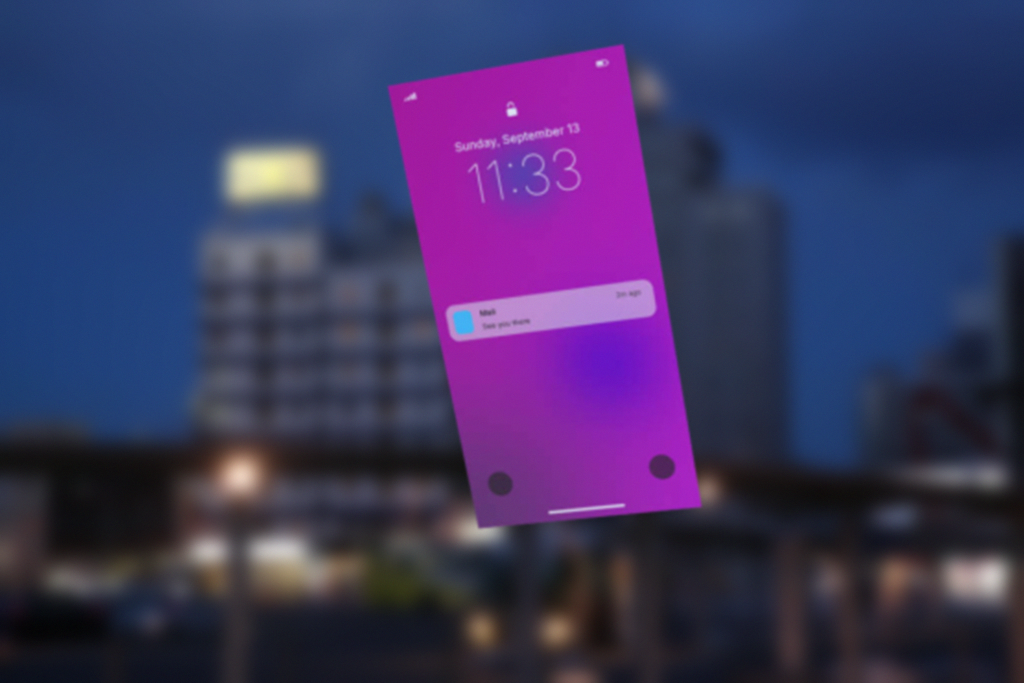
11:33
